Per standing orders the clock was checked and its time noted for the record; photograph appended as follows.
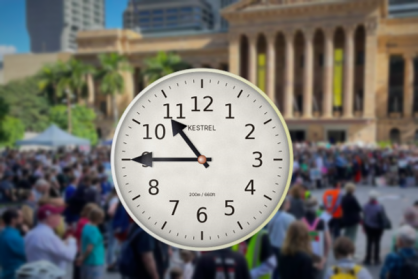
10:45
